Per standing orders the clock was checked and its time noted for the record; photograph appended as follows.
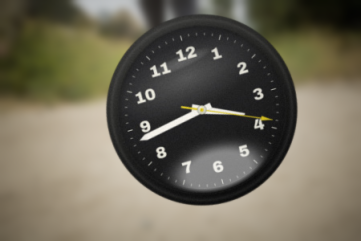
3:43:19
